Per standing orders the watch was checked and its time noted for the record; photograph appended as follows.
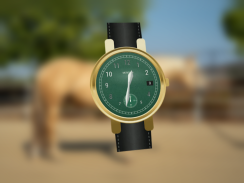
12:32
